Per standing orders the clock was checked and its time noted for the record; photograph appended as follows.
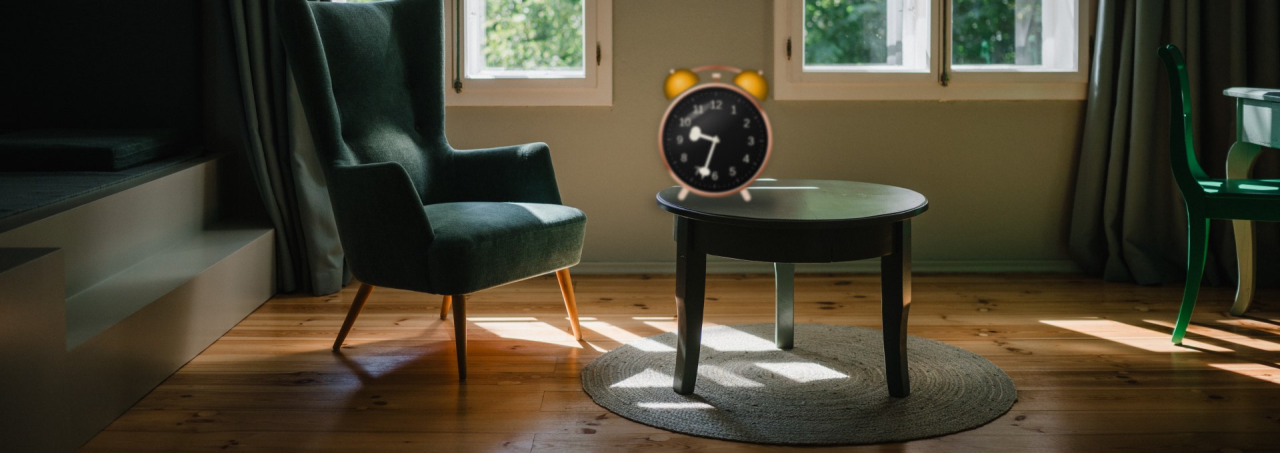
9:33
